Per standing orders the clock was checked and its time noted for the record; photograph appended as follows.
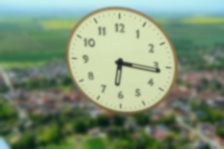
6:16
